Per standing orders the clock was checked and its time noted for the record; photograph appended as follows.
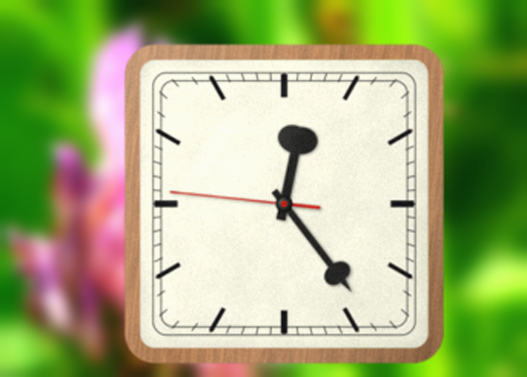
12:23:46
